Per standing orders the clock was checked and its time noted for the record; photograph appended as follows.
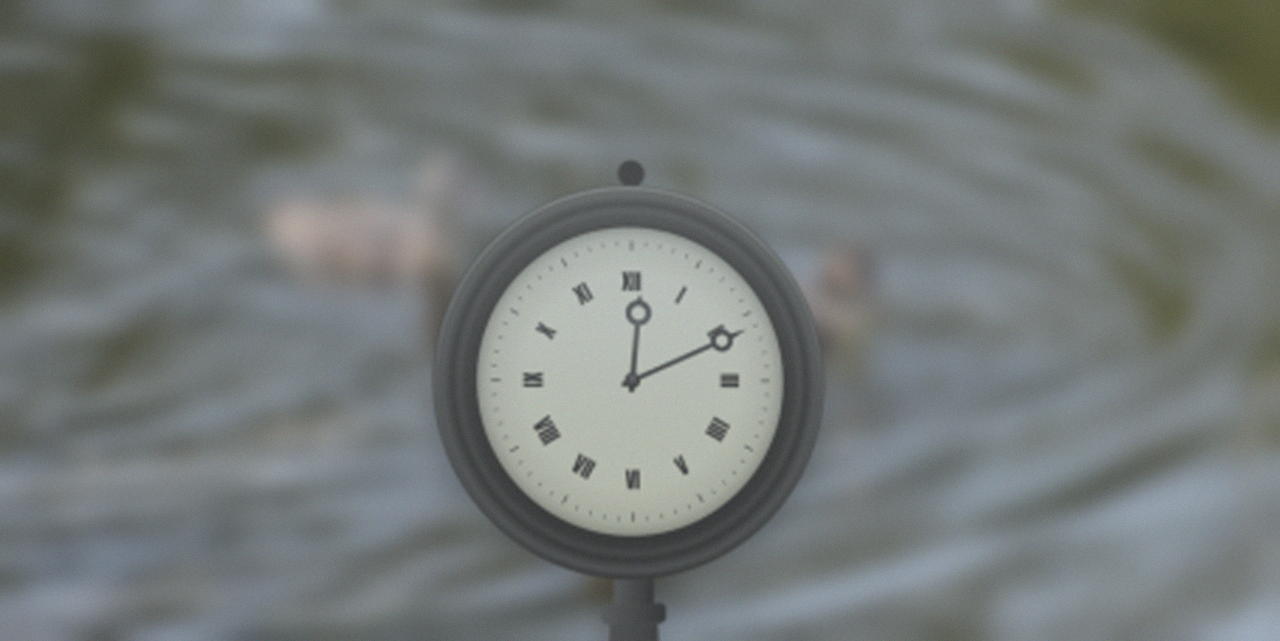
12:11
